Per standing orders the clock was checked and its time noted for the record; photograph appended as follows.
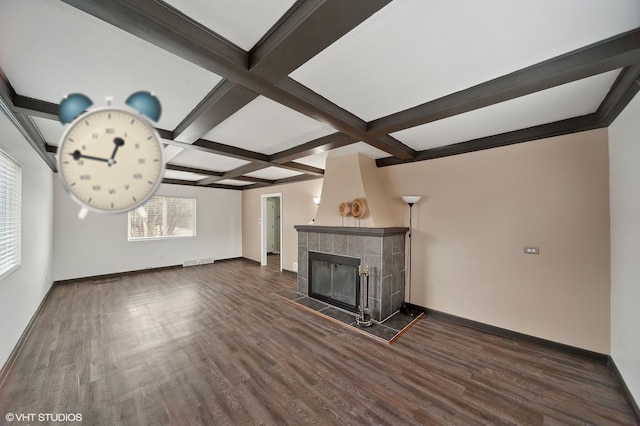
12:47
